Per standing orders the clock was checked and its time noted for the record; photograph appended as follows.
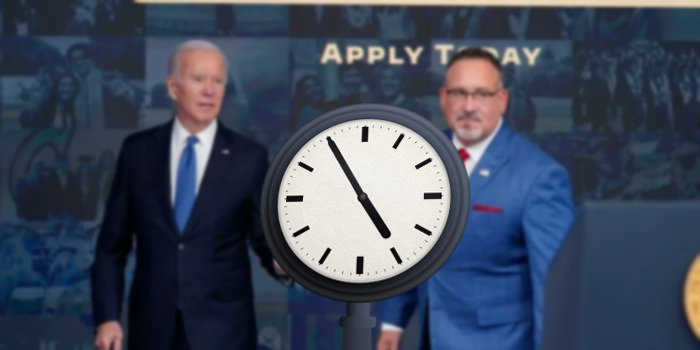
4:55
